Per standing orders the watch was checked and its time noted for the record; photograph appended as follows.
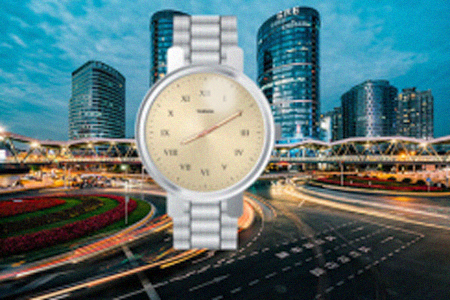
8:10
